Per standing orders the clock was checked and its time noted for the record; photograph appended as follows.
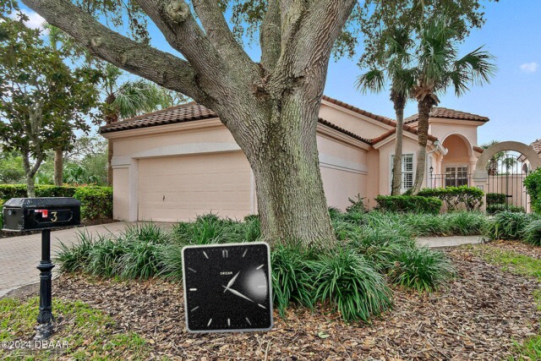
1:20
